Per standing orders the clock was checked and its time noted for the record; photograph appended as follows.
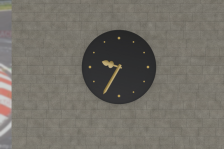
9:35
